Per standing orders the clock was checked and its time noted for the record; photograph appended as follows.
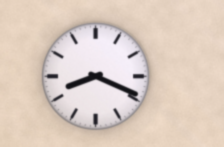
8:19
